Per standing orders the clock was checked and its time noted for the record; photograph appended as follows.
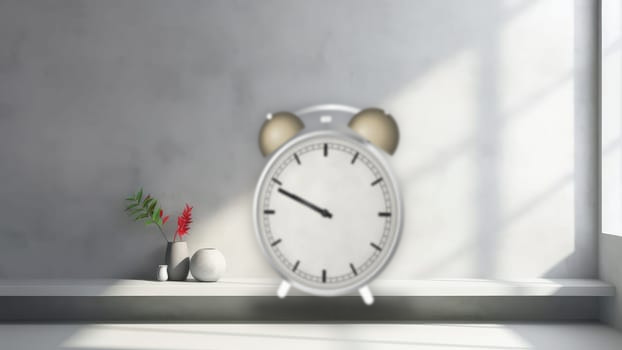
9:49
